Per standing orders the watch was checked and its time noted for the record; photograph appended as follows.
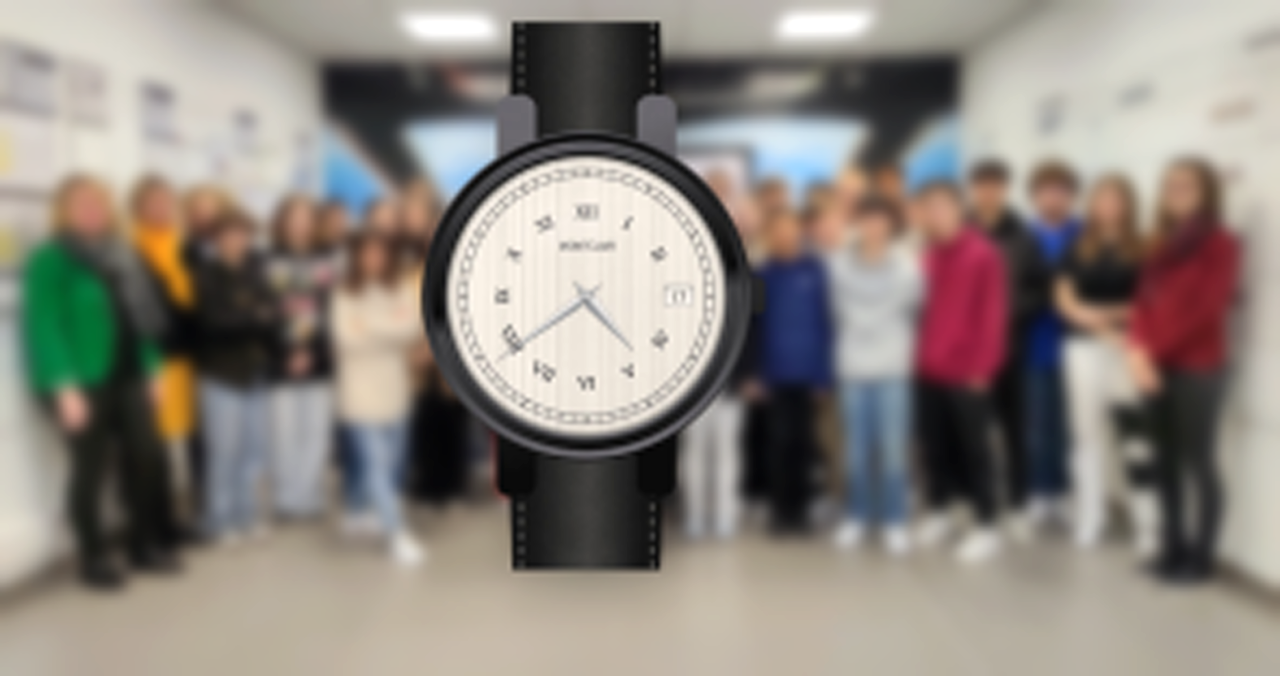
4:39
